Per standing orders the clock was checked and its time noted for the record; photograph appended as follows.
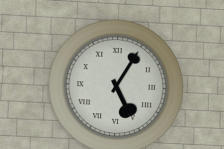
5:05
